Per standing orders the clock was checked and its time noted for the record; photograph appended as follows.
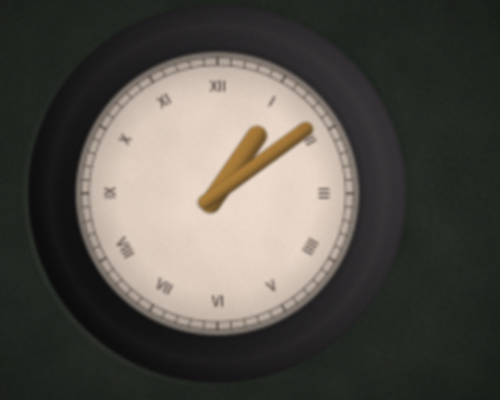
1:09
